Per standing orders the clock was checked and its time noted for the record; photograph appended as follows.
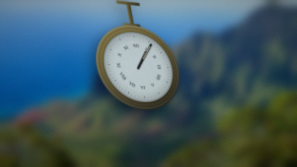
1:06
